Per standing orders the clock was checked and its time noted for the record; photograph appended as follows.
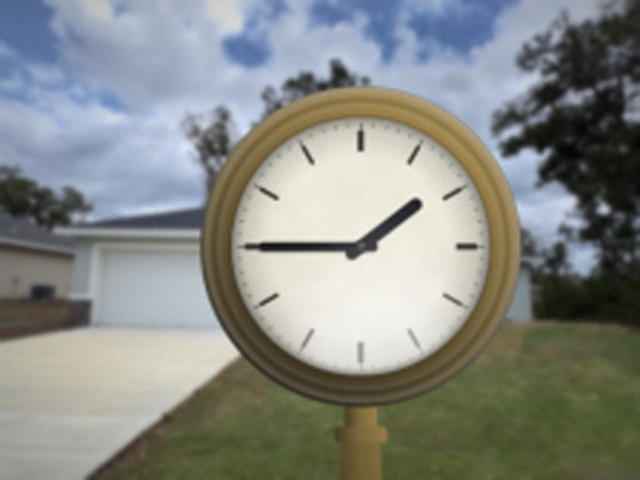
1:45
